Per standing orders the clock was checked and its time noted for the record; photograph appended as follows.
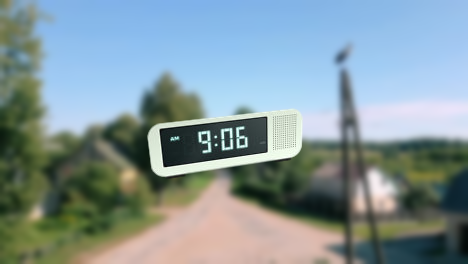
9:06
